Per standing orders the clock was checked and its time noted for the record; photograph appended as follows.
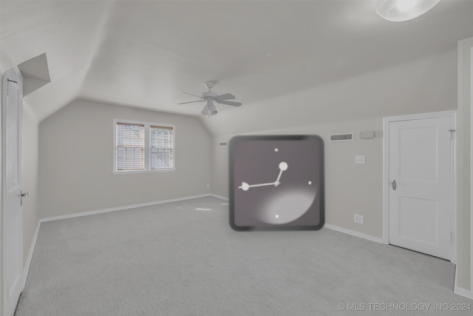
12:44
